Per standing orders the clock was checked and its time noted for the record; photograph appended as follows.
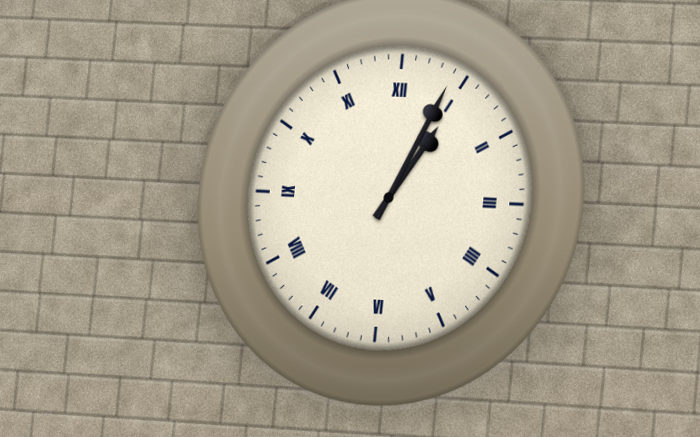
1:04
